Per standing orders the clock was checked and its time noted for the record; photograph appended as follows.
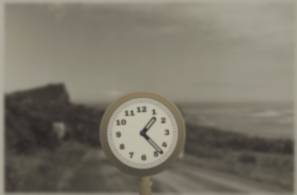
1:23
